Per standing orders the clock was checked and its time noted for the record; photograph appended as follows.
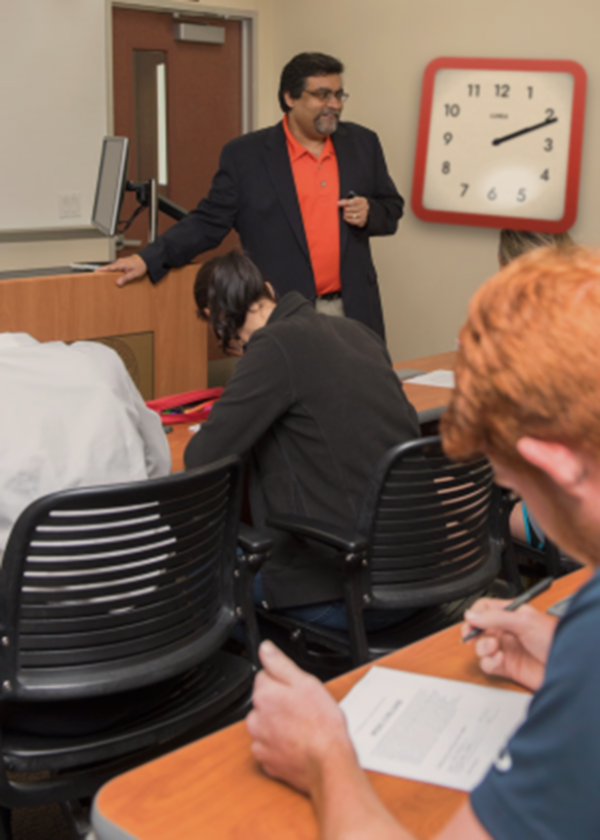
2:11
